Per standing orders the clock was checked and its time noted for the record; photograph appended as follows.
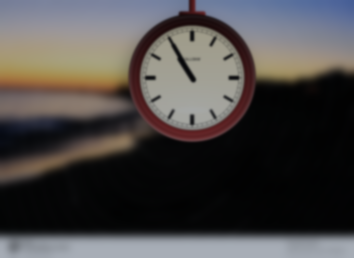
10:55
